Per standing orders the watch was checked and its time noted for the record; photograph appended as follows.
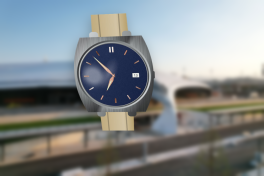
6:53
